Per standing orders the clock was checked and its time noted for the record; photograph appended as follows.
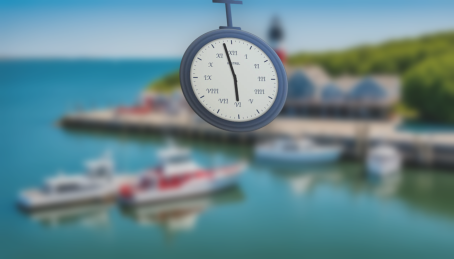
5:58
